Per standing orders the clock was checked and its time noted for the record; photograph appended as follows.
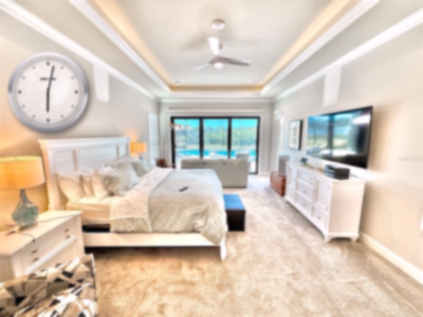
6:02
